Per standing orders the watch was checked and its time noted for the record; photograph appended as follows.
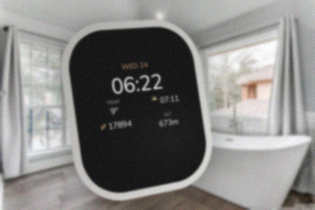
6:22
